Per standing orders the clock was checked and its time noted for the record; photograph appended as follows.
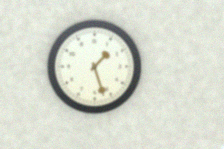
1:27
